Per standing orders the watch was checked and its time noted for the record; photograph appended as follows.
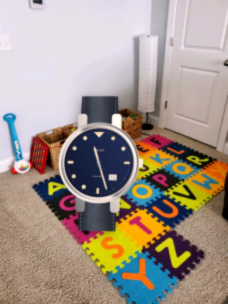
11:27
